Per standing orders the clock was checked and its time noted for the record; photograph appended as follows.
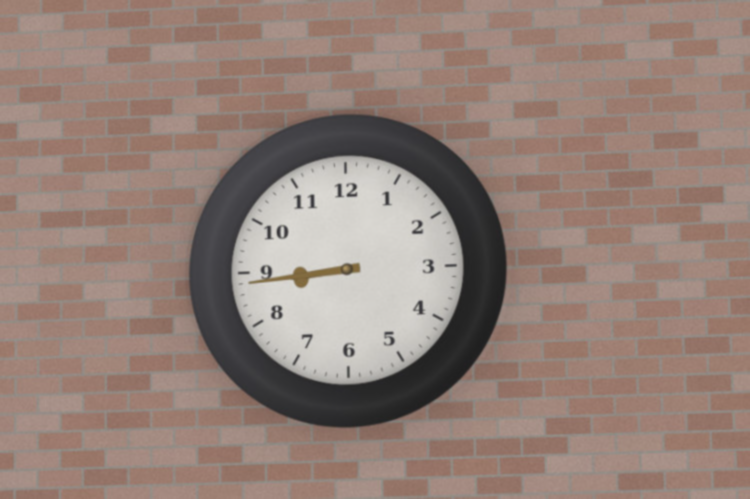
8:44
